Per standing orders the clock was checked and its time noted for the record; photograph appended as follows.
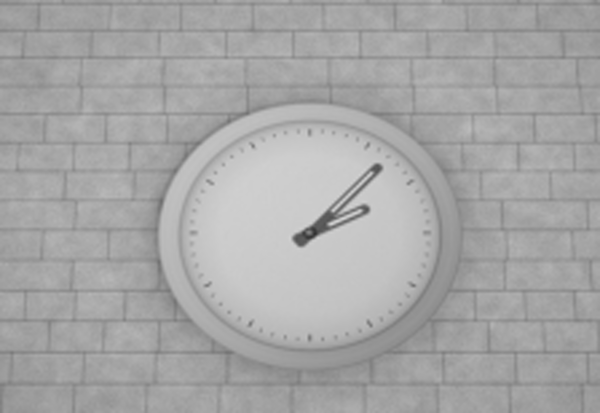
2:07
